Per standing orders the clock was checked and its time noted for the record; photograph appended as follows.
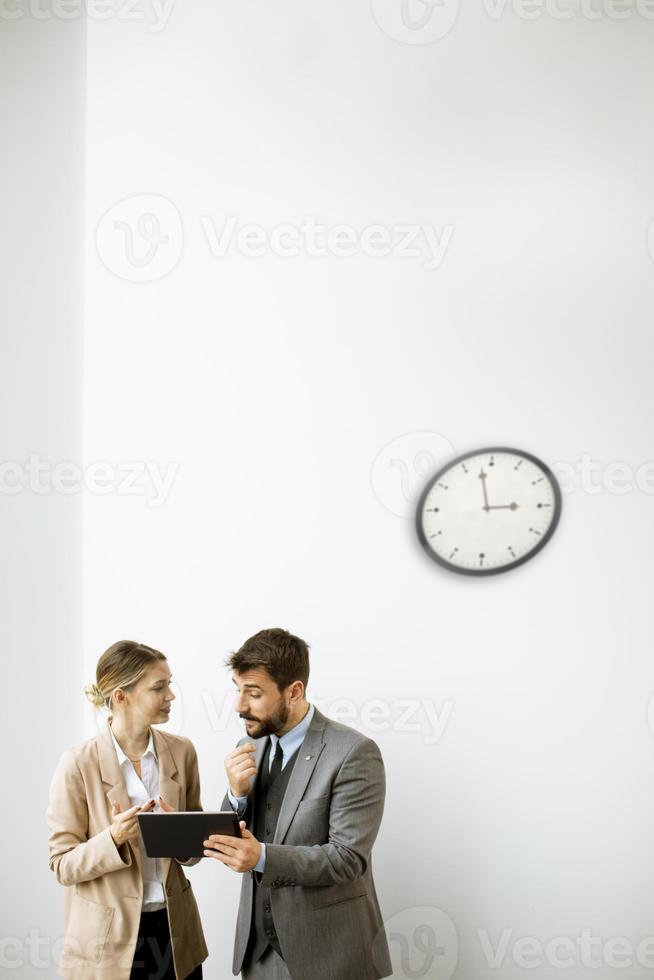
2:58
